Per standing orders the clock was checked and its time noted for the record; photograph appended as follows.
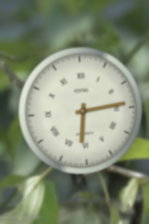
6:14
